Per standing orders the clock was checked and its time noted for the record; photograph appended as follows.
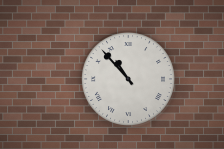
10:53
